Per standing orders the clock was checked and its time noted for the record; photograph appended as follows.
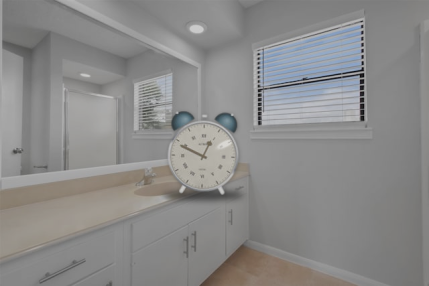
12:49
